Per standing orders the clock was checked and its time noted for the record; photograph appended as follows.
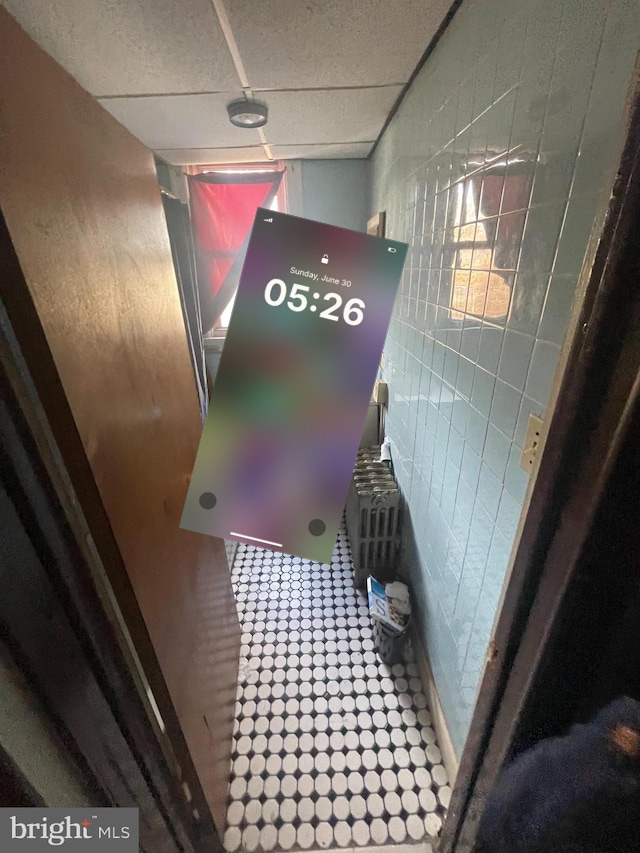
5:26
